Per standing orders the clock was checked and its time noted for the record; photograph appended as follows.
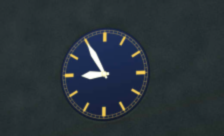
8:55
